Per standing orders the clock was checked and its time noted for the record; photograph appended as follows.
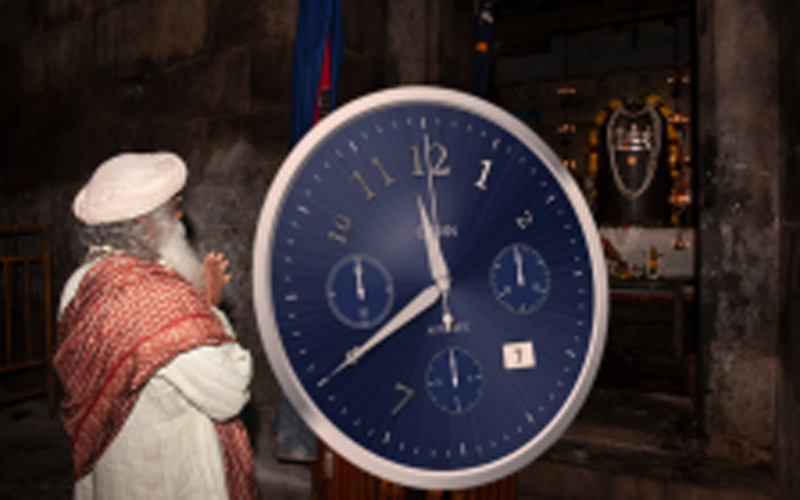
11:40
